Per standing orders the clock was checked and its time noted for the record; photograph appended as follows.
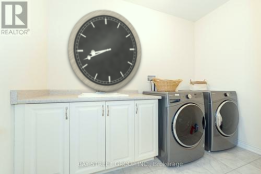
8:42
